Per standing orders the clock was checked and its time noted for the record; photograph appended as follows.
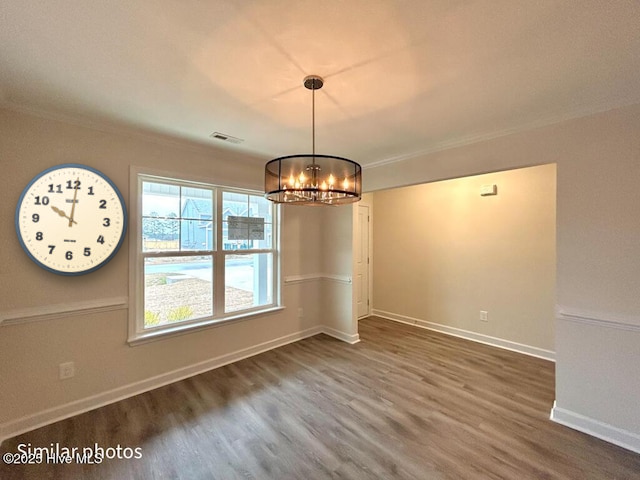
10:01
